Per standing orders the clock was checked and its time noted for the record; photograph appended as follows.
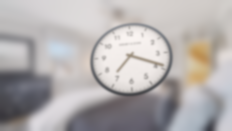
7:19
